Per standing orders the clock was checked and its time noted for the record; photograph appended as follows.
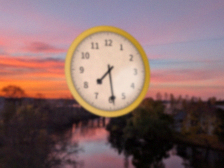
7:29
